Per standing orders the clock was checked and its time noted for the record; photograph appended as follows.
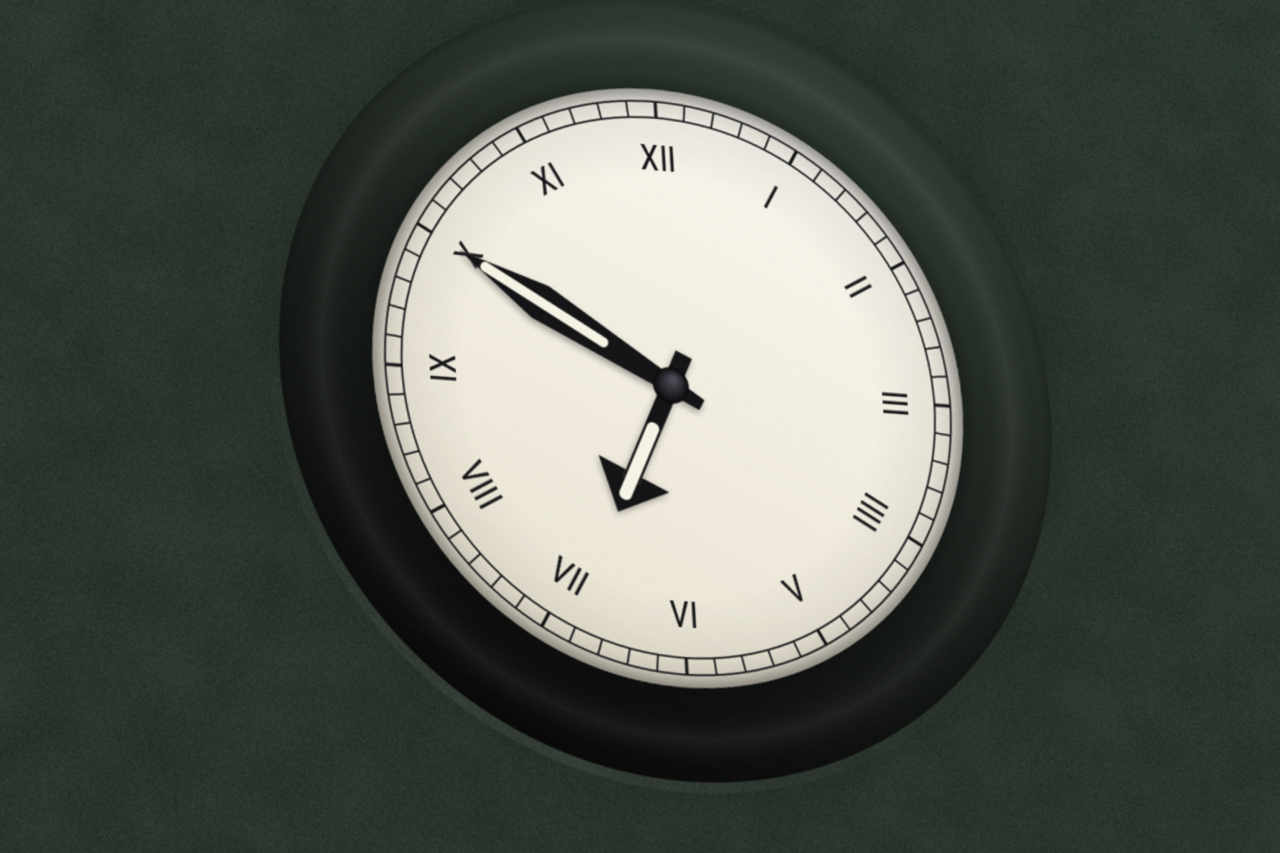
6:50
